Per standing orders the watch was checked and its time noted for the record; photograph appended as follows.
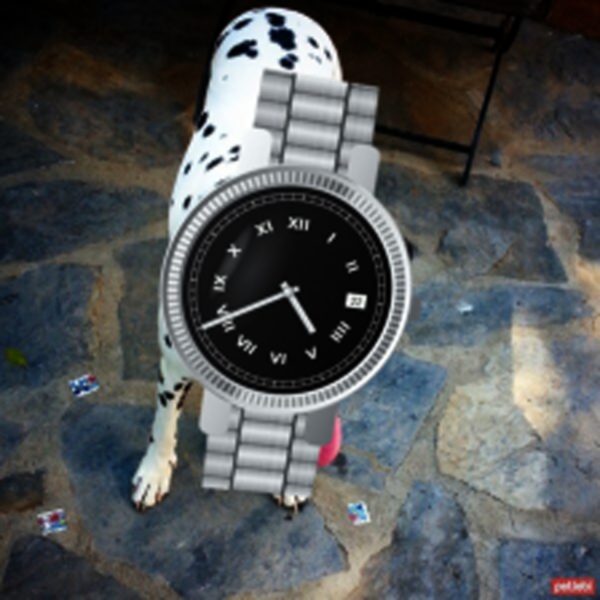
4:40
